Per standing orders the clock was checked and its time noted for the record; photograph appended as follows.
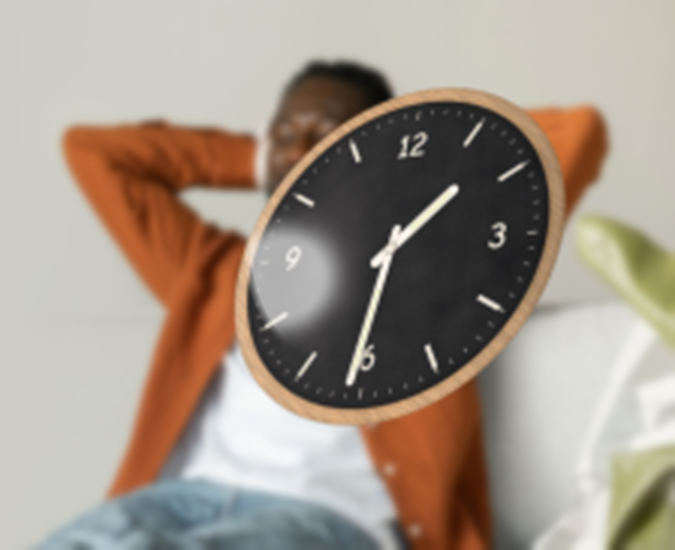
1:31
